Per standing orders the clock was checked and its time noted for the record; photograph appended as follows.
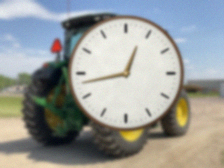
12:43
